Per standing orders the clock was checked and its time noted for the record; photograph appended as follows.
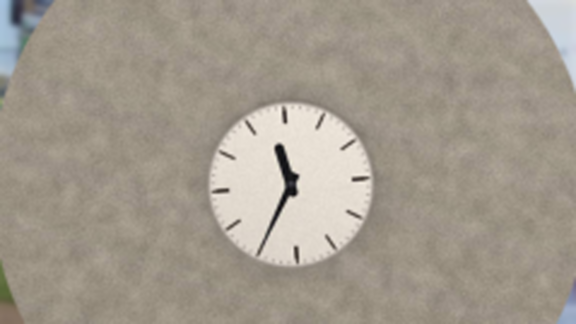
11:35
